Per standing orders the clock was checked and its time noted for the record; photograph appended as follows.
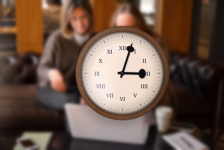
3:03
